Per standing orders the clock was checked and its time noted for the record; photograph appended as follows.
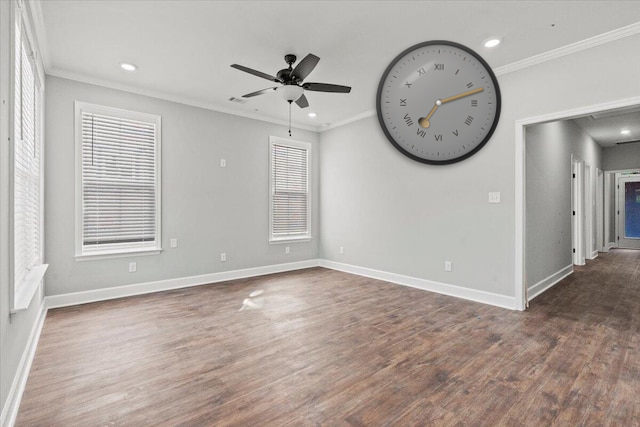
7:12
